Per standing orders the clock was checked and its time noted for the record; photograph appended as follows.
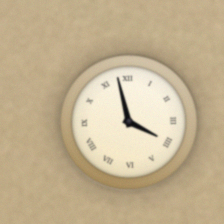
3:58
